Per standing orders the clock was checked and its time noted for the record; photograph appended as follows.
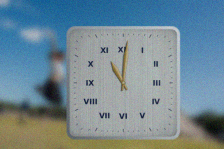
11:01
